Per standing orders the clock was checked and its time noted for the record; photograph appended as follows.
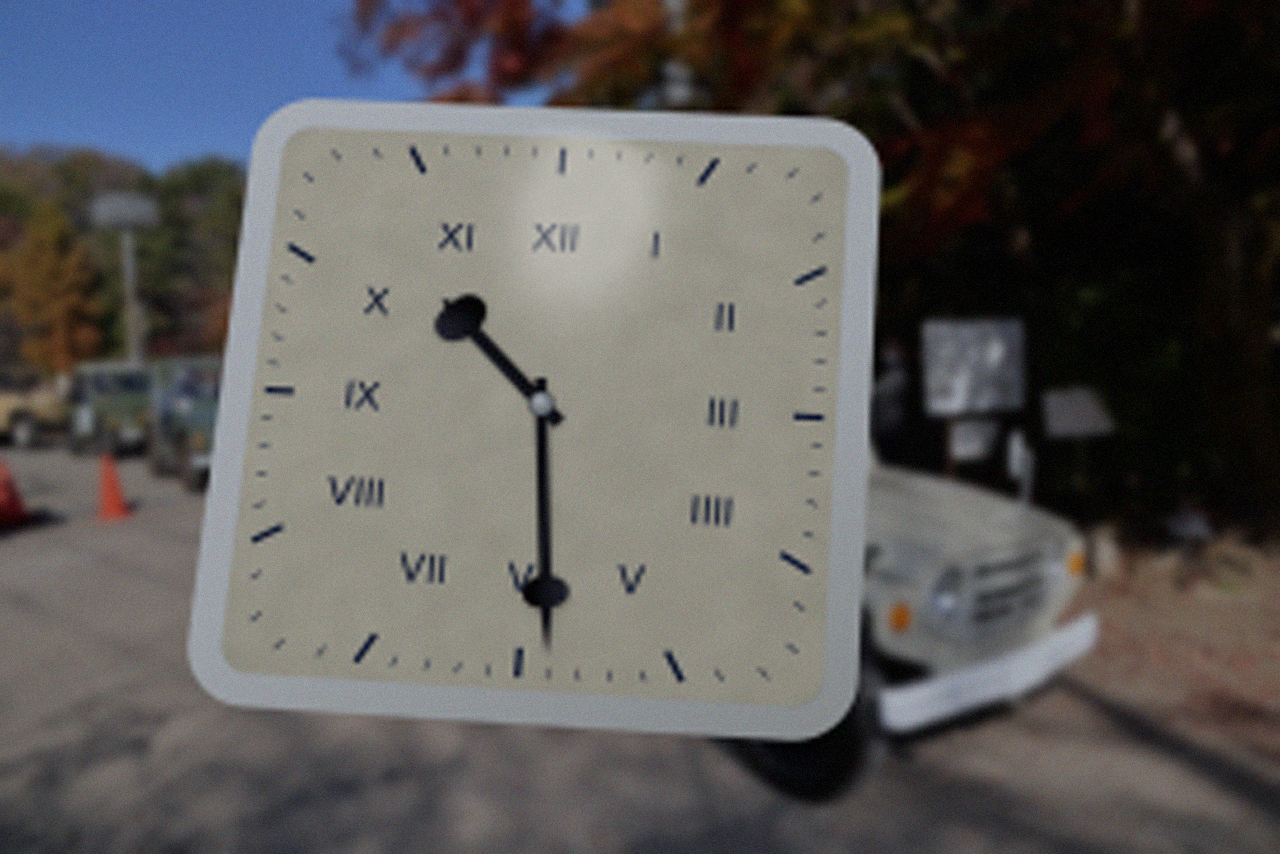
10:29
